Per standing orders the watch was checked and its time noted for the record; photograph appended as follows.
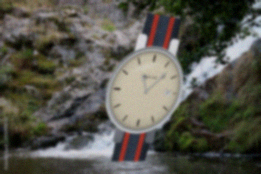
11:07
